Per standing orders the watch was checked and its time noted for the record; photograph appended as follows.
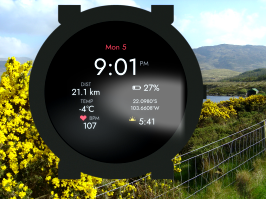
9:01
